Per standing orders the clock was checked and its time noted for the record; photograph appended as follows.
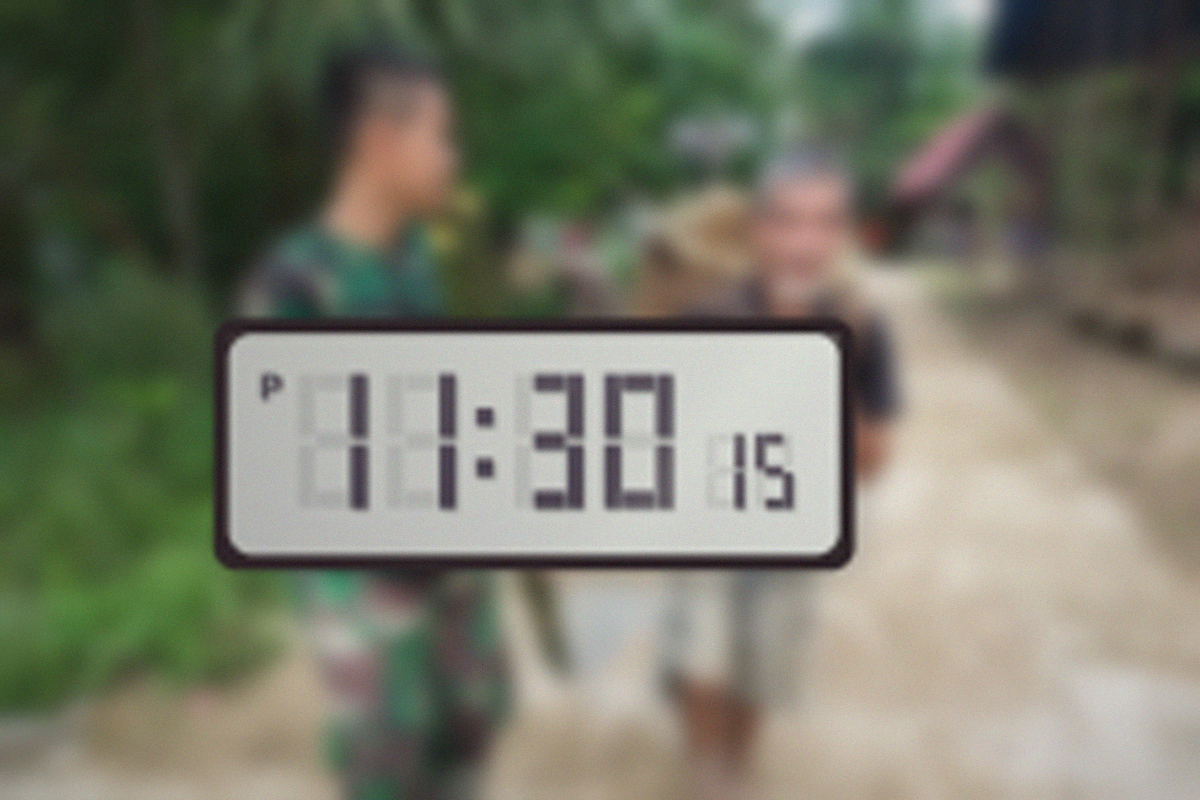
11:30:15
